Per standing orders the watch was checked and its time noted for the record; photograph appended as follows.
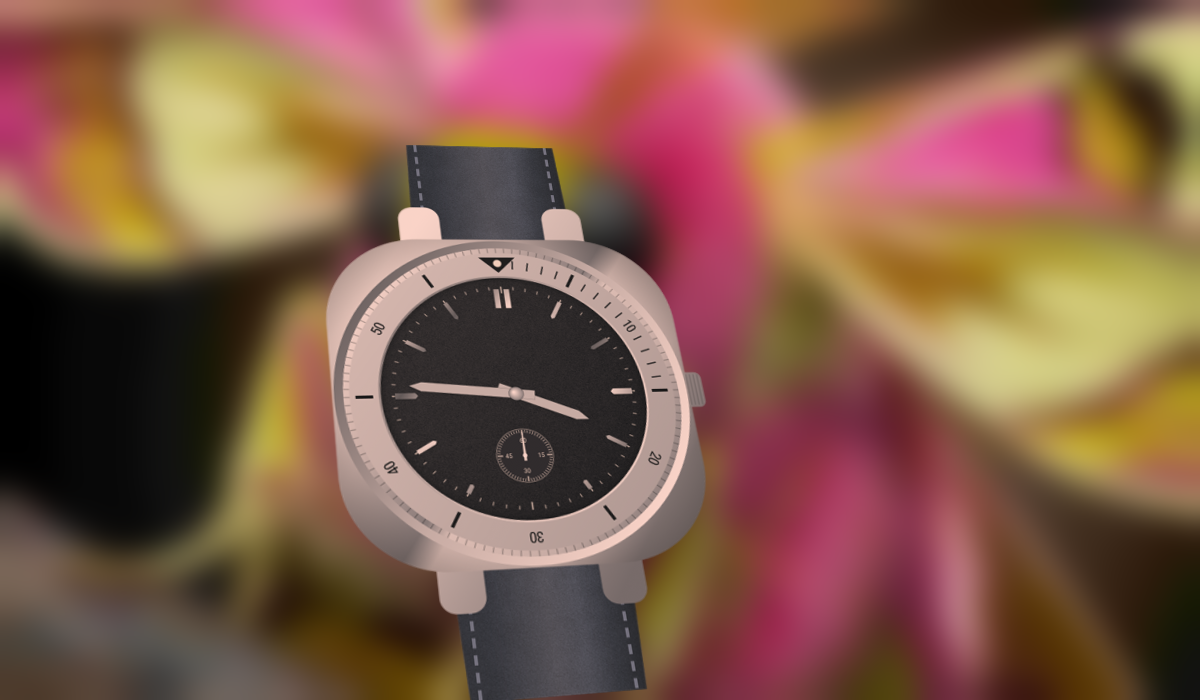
3:46
